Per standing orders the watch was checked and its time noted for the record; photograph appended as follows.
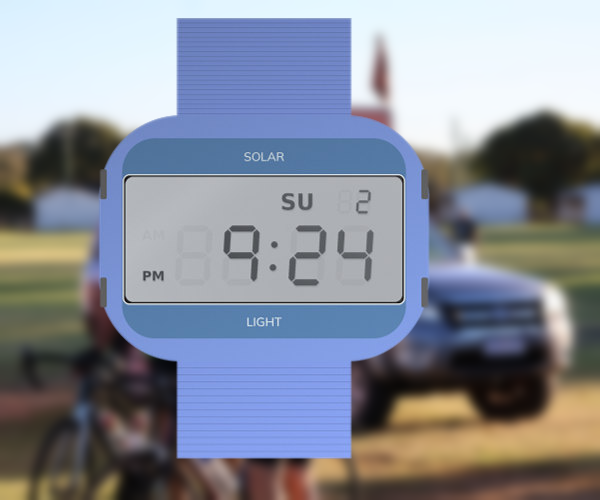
9:24
